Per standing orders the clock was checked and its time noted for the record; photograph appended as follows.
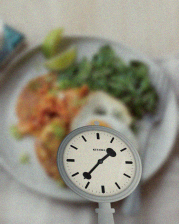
1:37
